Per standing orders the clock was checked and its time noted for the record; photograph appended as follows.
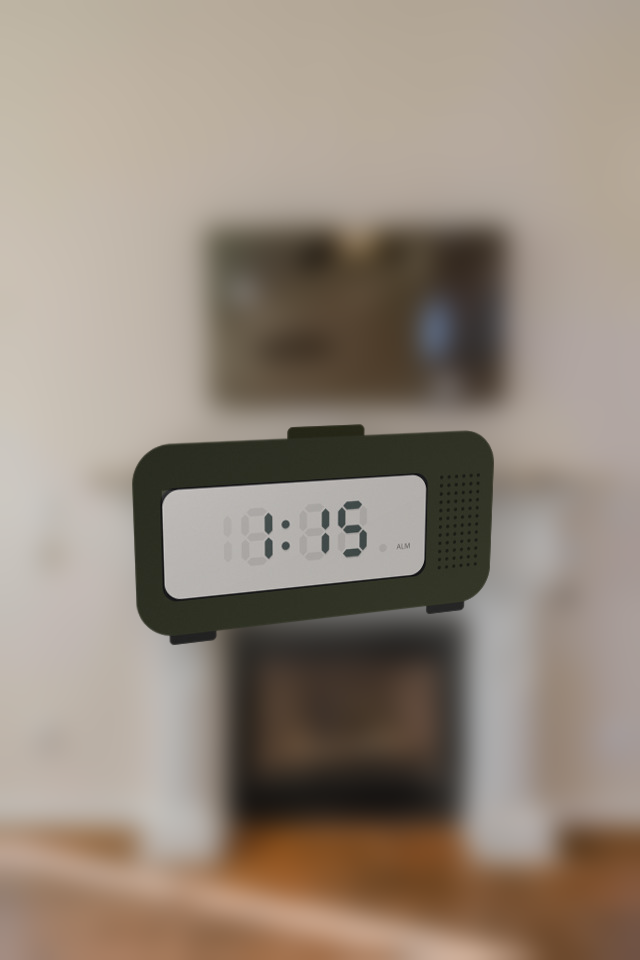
1:15
